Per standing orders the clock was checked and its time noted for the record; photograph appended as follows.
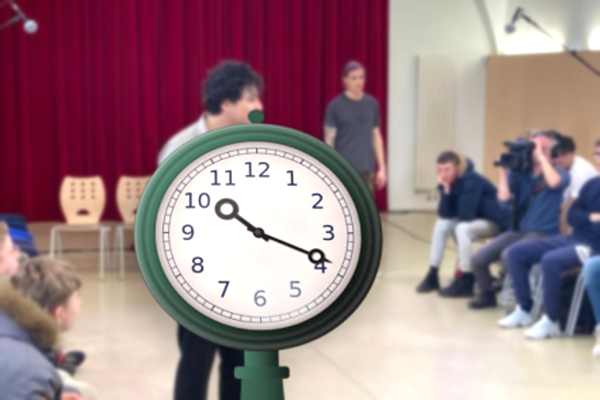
10:19
